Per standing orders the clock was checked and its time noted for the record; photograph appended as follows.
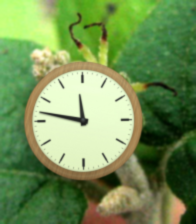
11:47
